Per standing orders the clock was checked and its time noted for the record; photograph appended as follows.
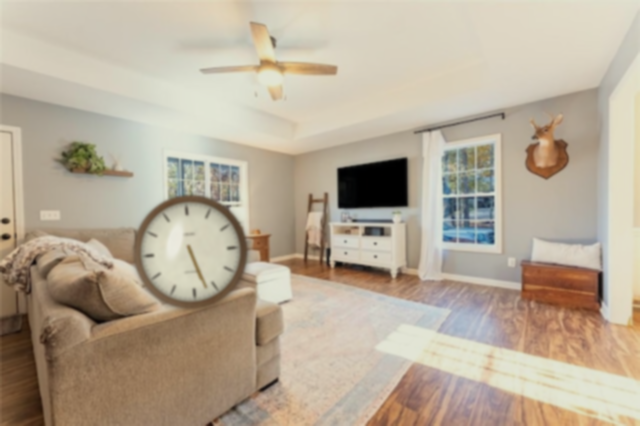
5:27
